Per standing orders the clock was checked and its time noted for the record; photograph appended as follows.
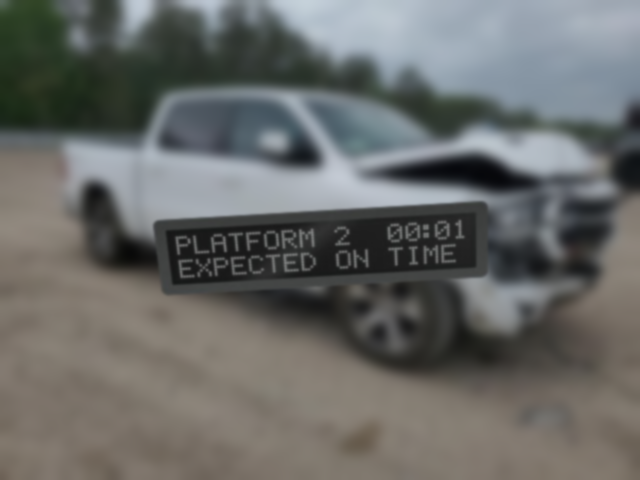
0:01
